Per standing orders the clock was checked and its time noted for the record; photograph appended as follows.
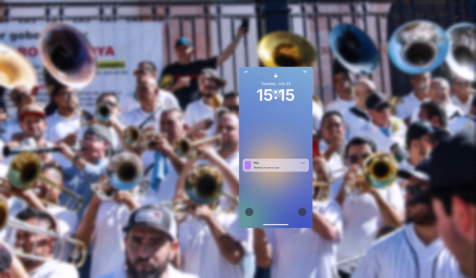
15:15
